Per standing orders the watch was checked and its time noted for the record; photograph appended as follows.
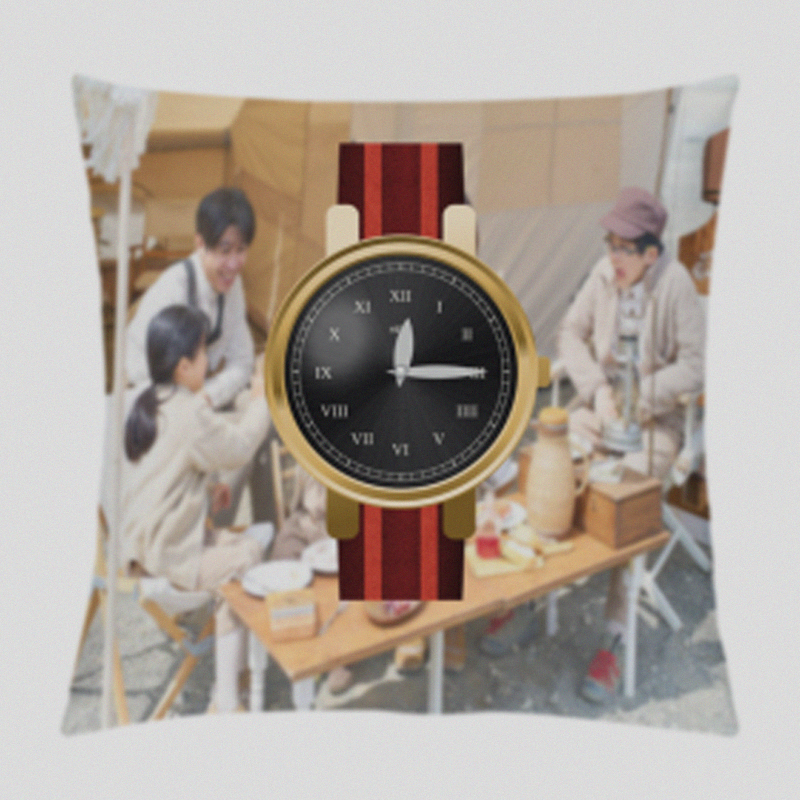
12:15
